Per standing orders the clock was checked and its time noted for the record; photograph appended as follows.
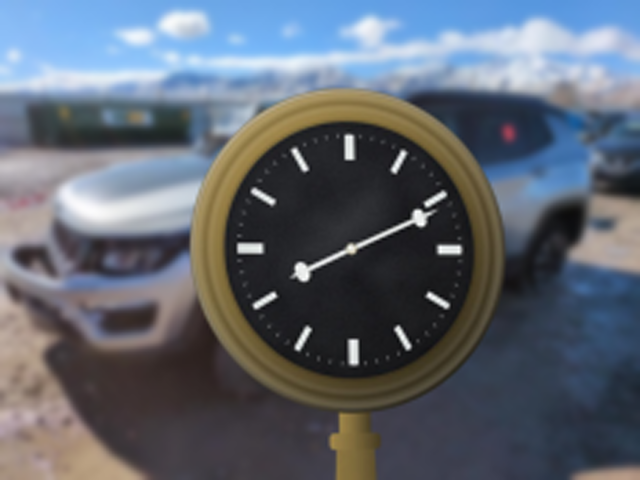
8:11
